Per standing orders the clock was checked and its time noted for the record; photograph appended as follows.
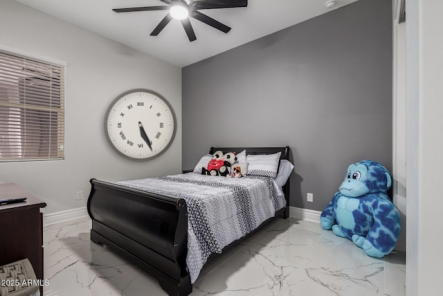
5:26
